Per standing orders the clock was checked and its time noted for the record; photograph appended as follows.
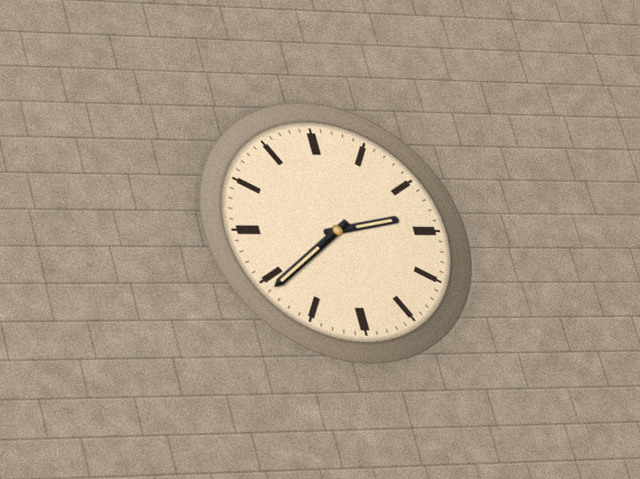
2:39
